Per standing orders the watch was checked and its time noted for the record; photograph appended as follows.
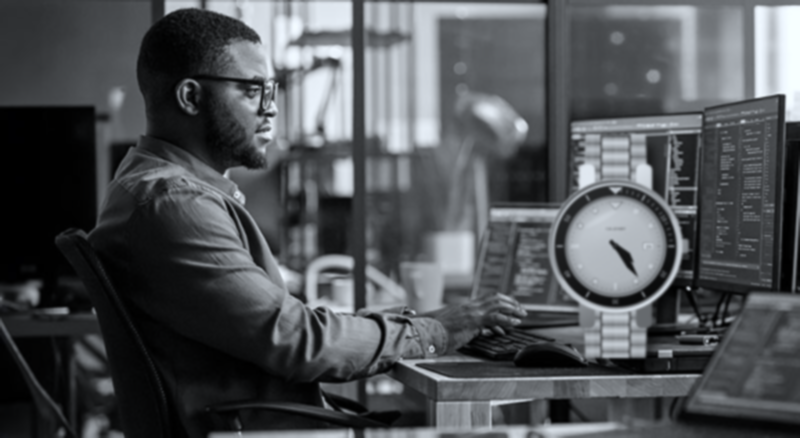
4:24
